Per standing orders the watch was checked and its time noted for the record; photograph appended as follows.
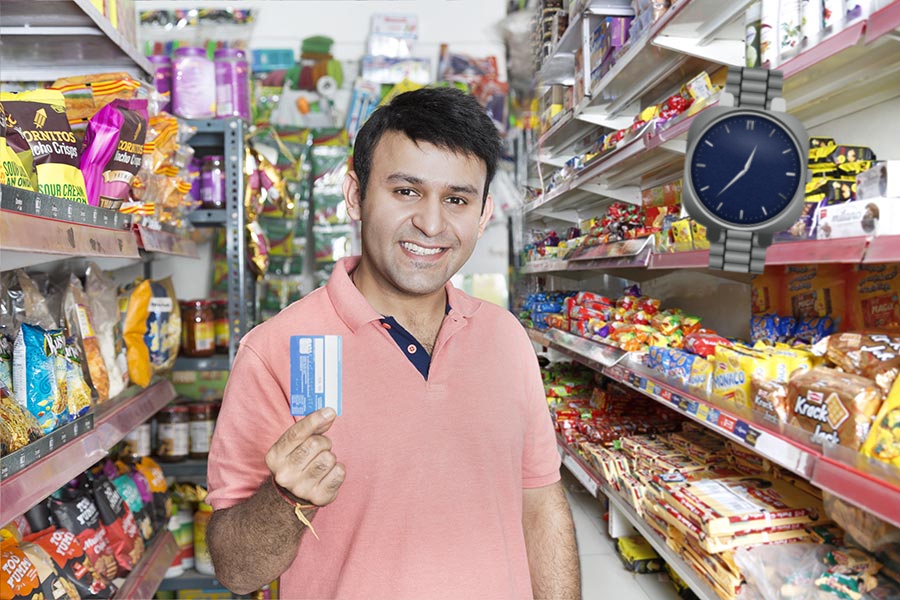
12:37
